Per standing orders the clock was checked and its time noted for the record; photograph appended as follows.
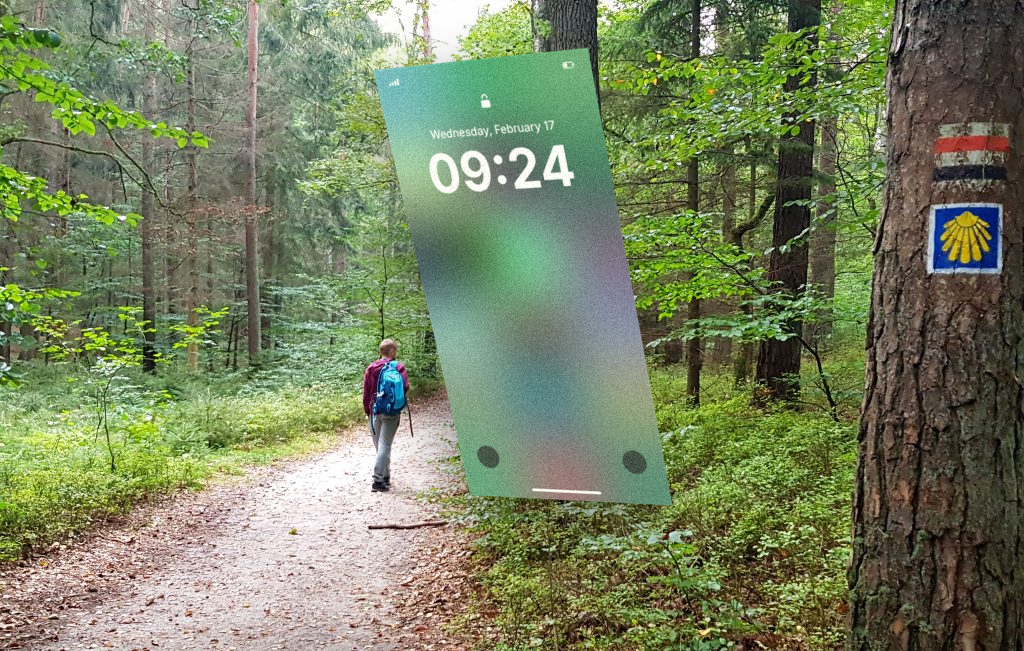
9:24
